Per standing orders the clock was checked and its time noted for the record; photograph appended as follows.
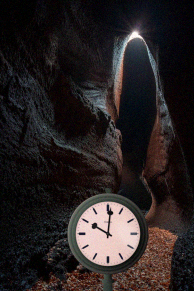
10:01
